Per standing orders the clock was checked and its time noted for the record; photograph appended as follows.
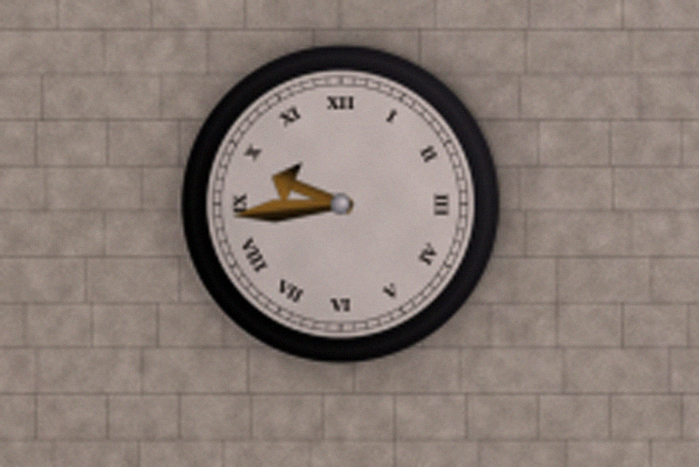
9:44
